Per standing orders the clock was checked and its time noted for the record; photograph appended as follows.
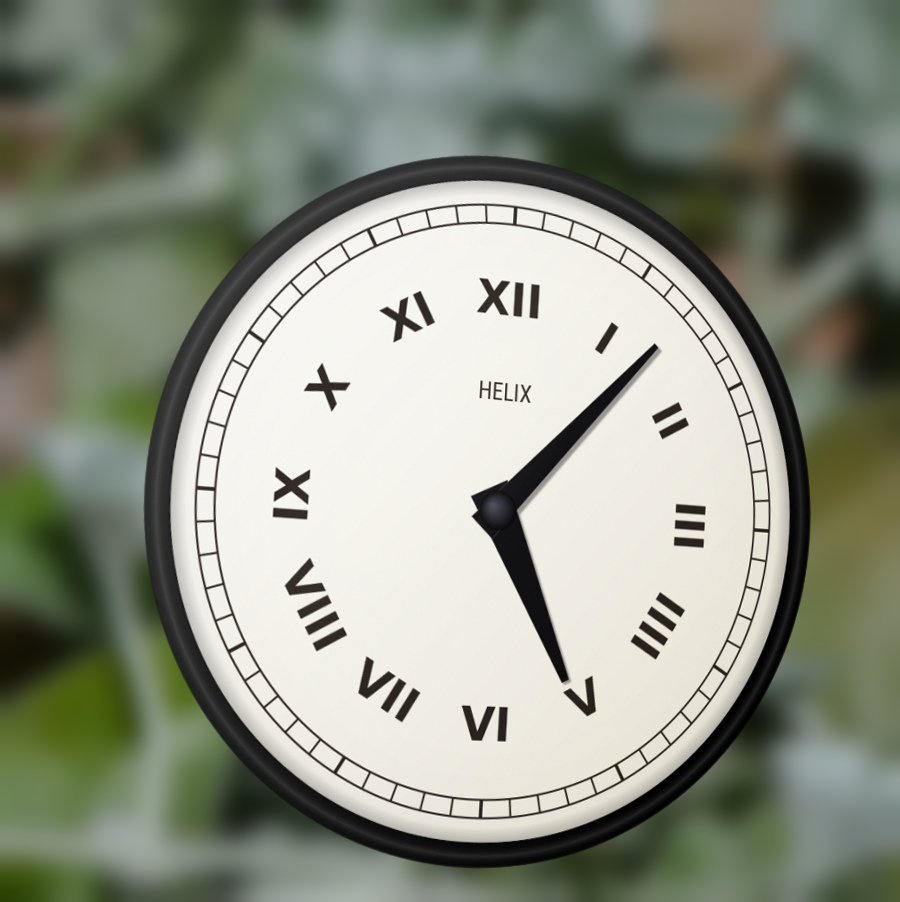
5:07
